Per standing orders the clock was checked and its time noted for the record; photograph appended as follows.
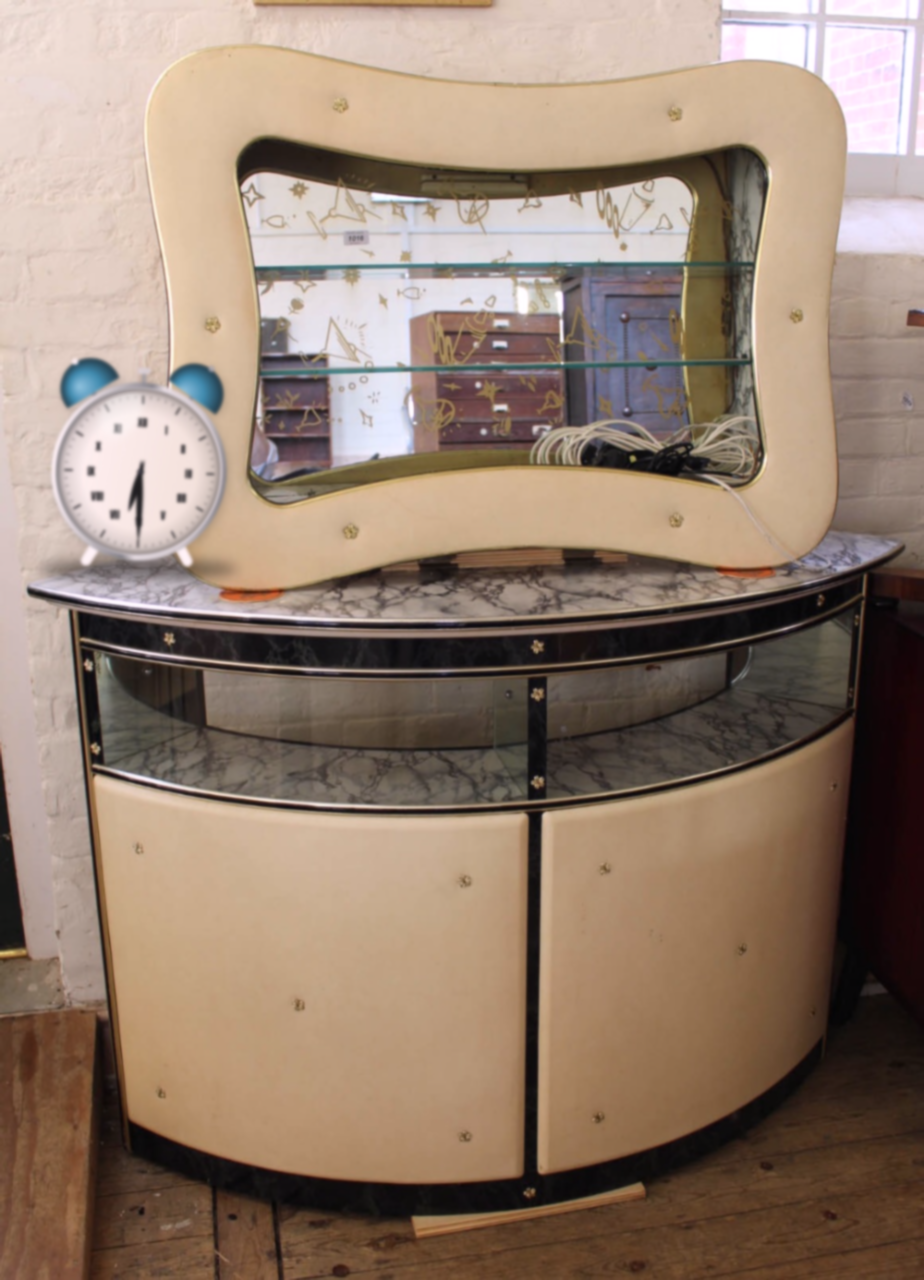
6:30
